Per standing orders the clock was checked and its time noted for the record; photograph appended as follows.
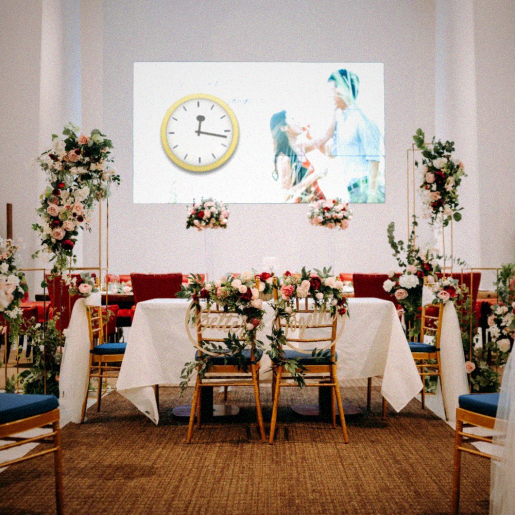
12:17
